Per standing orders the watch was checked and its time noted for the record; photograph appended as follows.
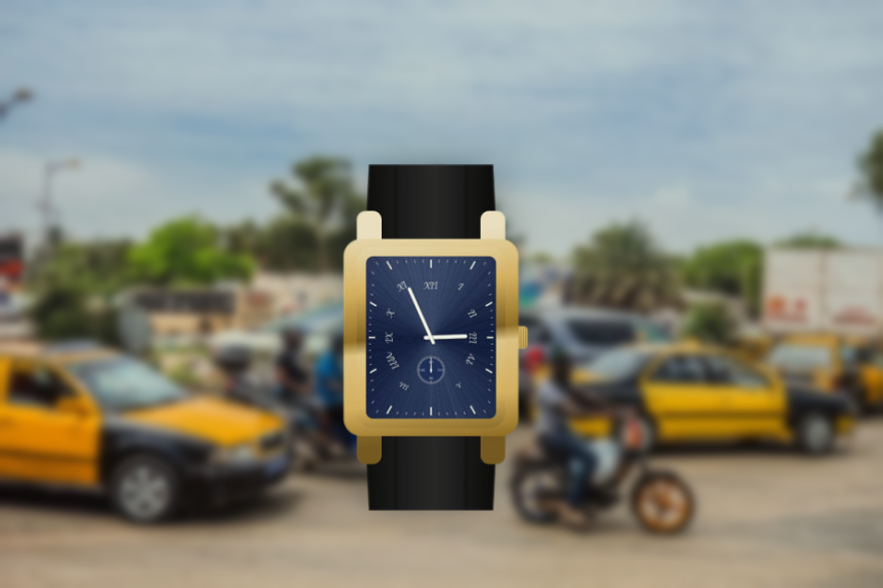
2:56
